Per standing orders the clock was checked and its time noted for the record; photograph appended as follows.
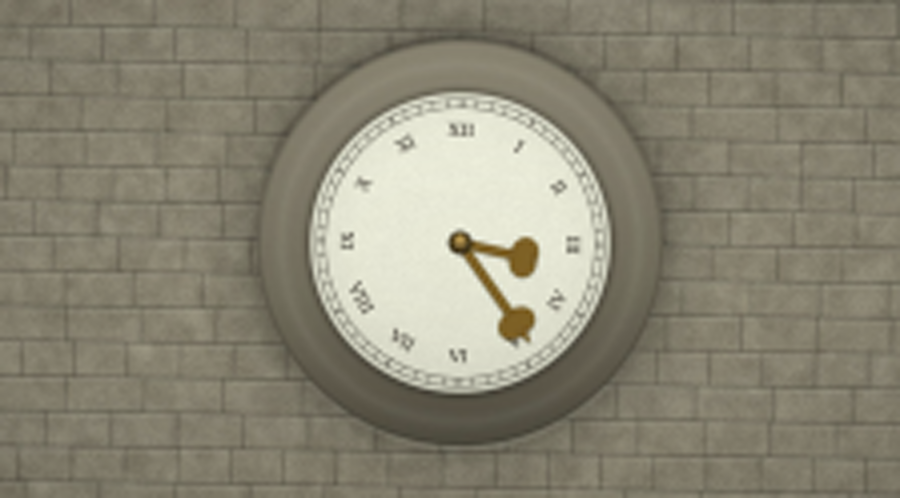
3:24
